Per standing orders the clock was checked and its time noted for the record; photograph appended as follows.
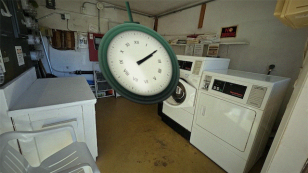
2:10
